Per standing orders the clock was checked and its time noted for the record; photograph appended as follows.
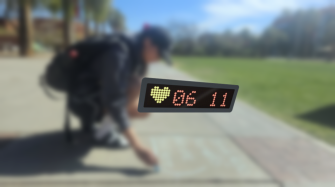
6:11
